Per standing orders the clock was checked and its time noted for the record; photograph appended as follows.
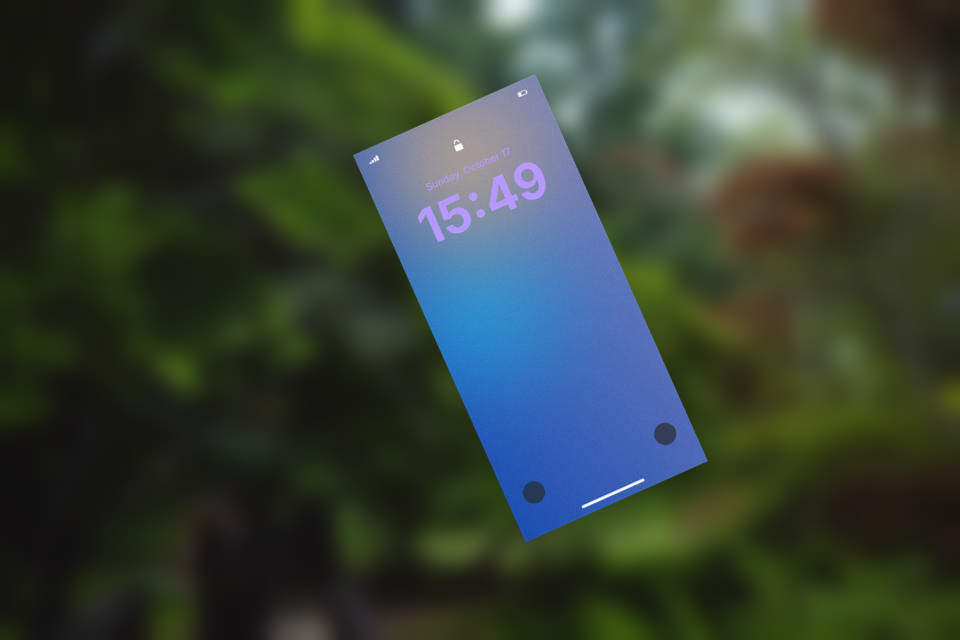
15:49
